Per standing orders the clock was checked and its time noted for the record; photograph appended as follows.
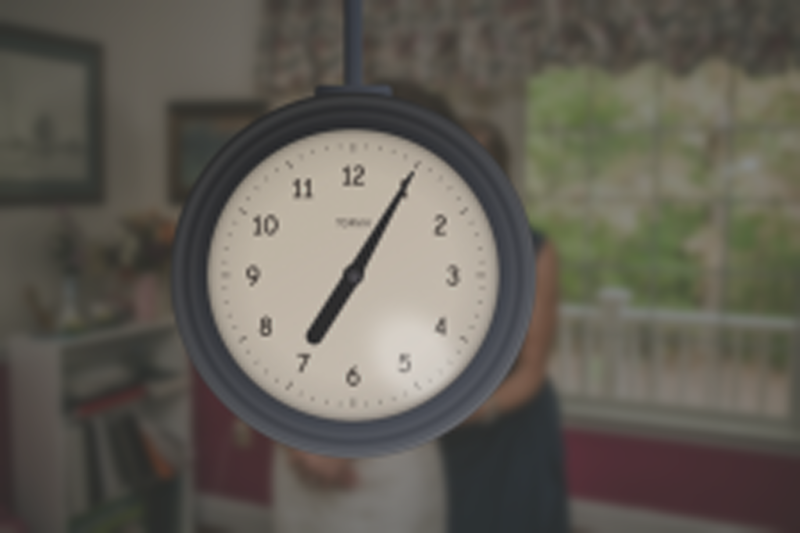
7:05
